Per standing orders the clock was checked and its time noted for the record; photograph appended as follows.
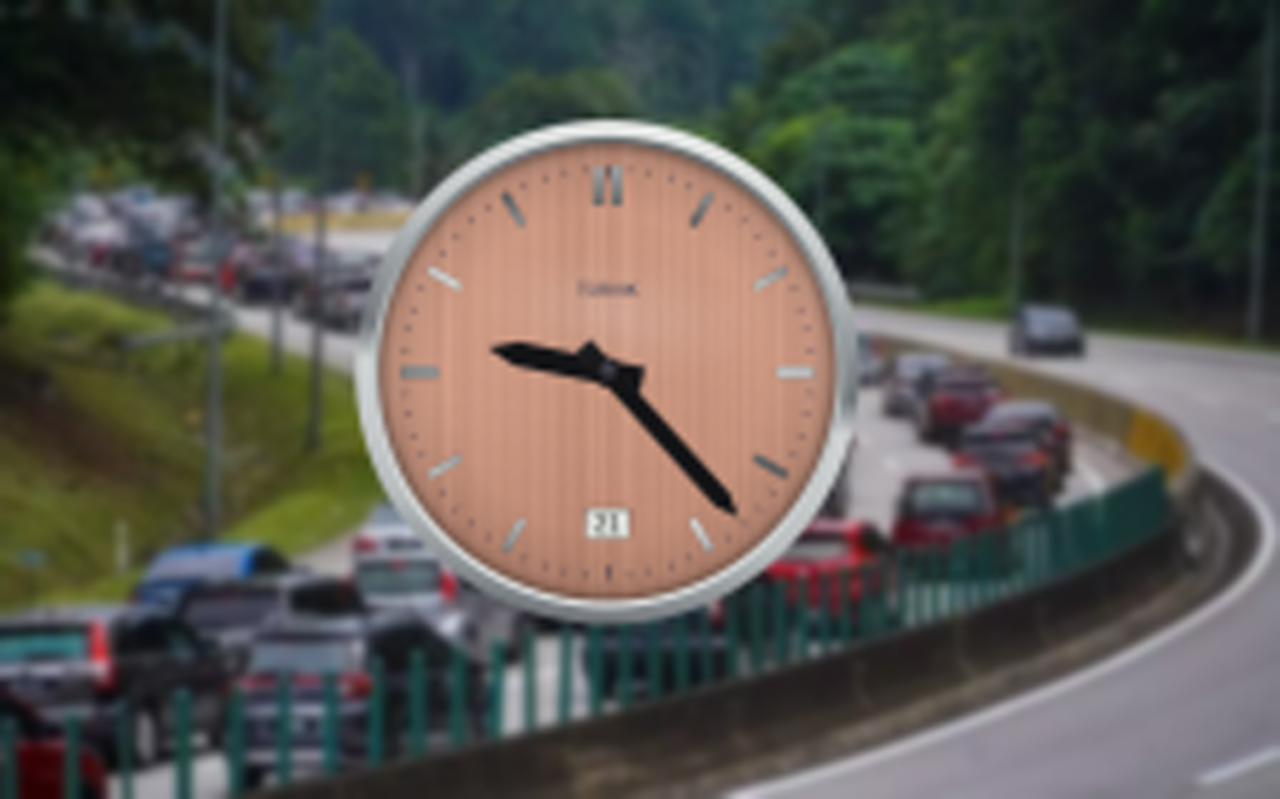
9:23
